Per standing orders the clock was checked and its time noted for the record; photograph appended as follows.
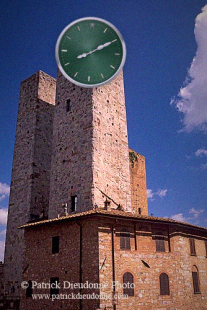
8:10
